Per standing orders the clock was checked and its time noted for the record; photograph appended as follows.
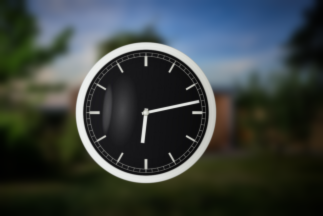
6:13
